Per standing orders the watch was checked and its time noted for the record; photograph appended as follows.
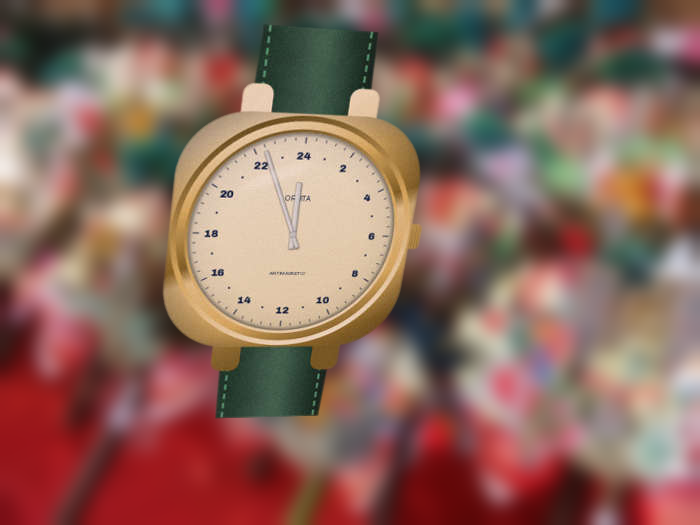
23:56
